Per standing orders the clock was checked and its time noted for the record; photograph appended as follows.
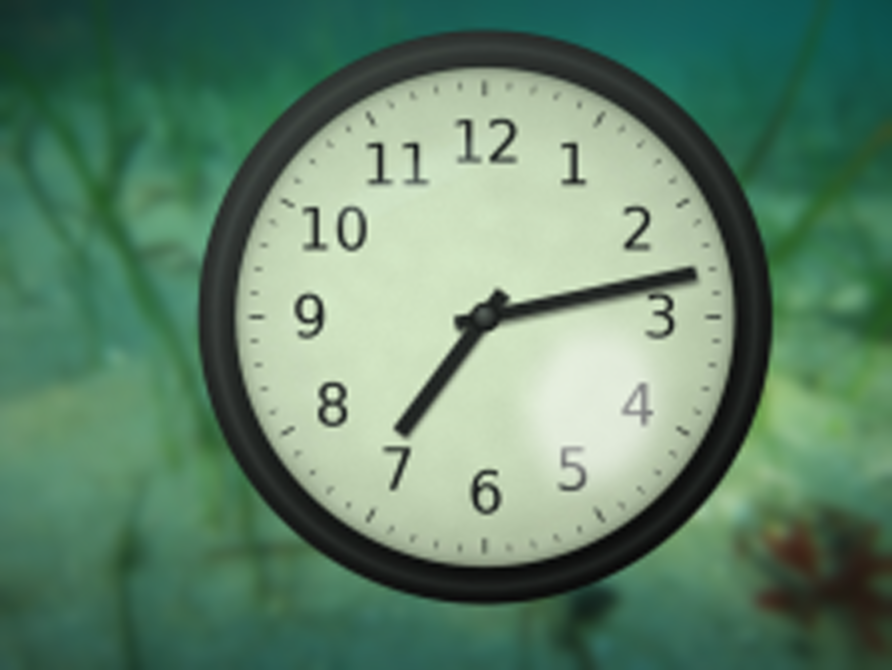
7:13
